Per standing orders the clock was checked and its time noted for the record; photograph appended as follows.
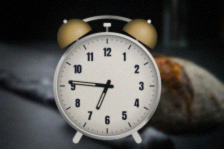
6:46
